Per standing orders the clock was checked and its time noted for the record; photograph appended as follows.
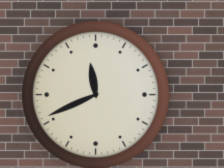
11:41
